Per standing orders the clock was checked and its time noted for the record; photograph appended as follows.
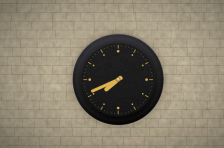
7:41
